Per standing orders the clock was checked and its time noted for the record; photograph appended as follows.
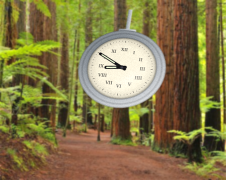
8:50
